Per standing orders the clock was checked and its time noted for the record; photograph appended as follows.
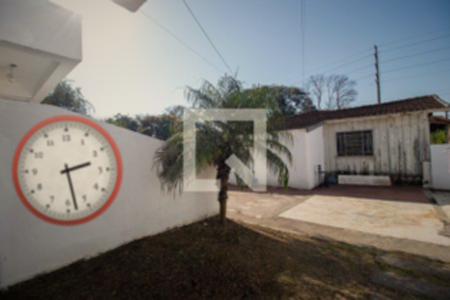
2:28
